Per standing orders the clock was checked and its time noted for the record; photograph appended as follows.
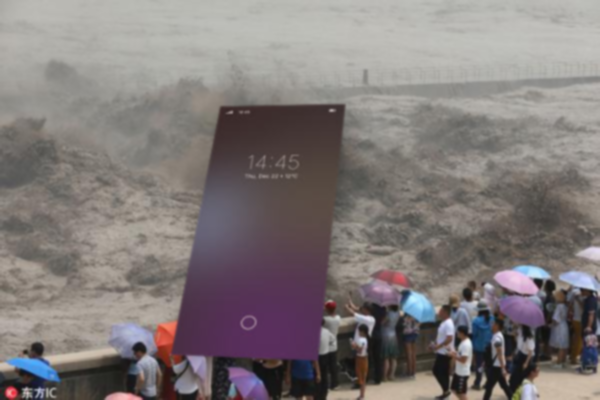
14:45
